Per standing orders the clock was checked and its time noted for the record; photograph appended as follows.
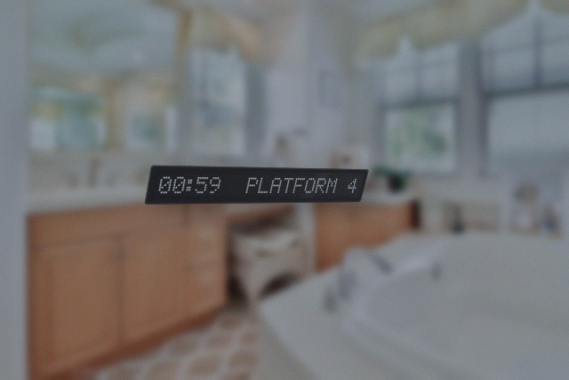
0:59
